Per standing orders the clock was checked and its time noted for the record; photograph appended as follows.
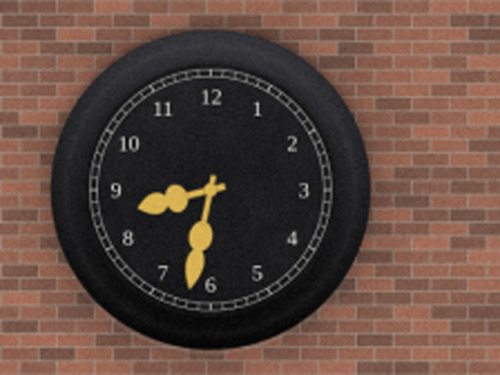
8:32
